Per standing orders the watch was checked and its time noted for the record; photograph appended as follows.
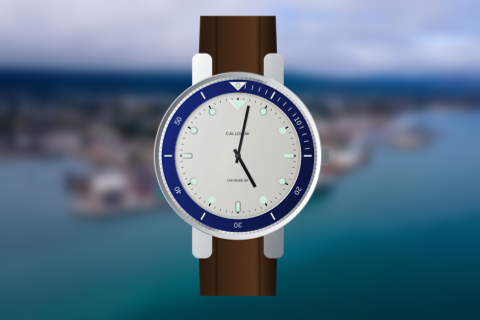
5:02
